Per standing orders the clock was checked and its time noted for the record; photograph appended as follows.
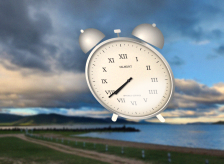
7:39
